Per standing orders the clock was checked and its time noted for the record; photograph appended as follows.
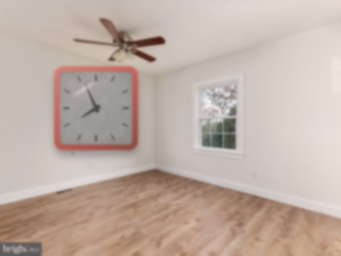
7:56
